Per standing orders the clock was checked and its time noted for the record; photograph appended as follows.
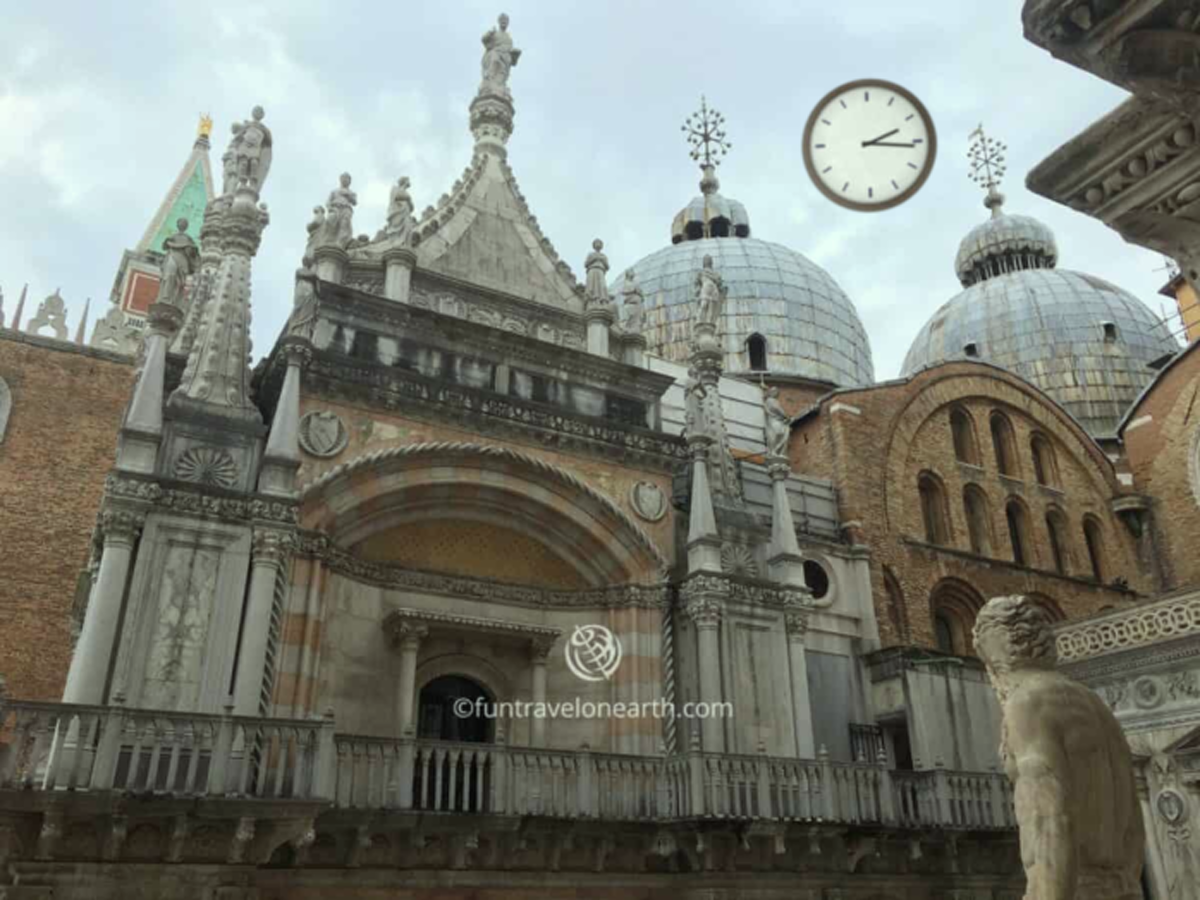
2:16
